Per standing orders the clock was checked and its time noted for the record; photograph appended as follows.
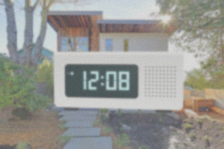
12:08
